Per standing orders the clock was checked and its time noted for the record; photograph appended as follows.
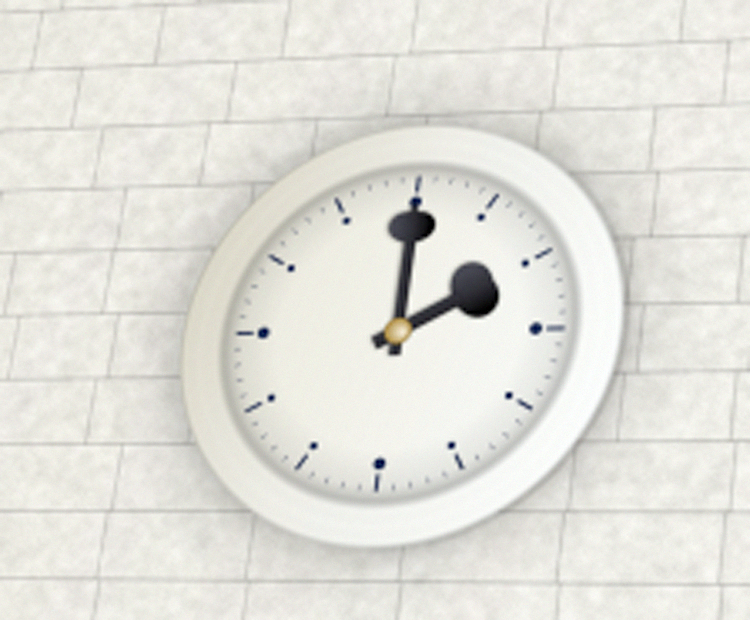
2:00
